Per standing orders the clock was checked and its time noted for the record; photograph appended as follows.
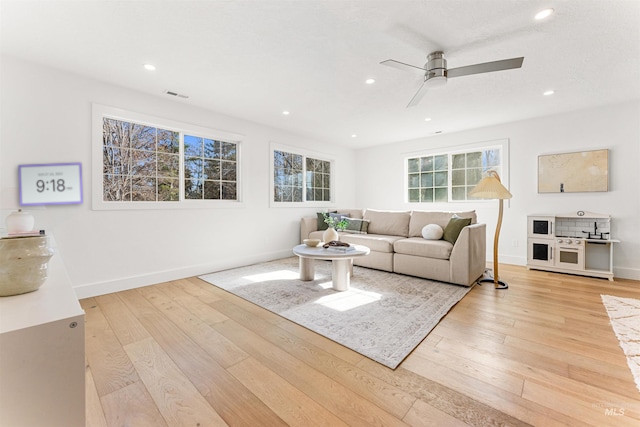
9:18
